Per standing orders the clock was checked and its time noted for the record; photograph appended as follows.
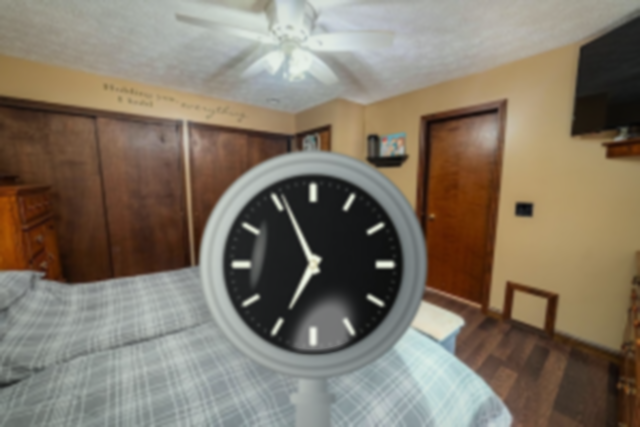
6:56
